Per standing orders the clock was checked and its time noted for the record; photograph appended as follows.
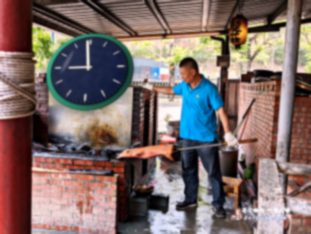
8:59
